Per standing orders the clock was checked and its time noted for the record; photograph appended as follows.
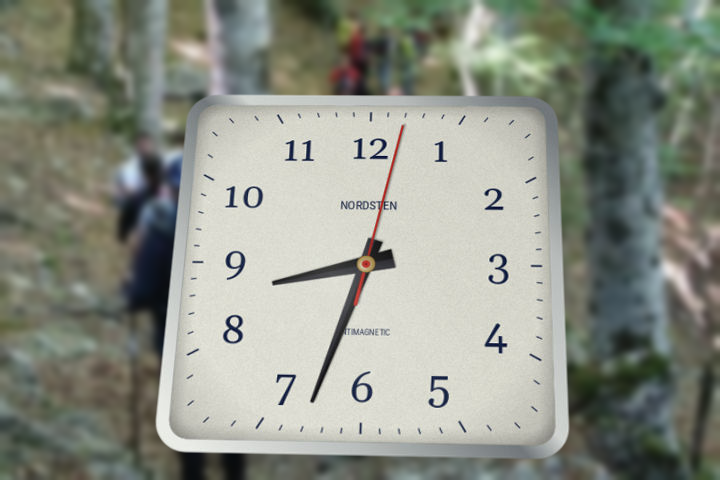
8:33:02
